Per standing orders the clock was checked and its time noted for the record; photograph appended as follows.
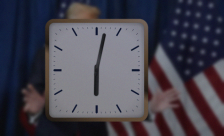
6:02
